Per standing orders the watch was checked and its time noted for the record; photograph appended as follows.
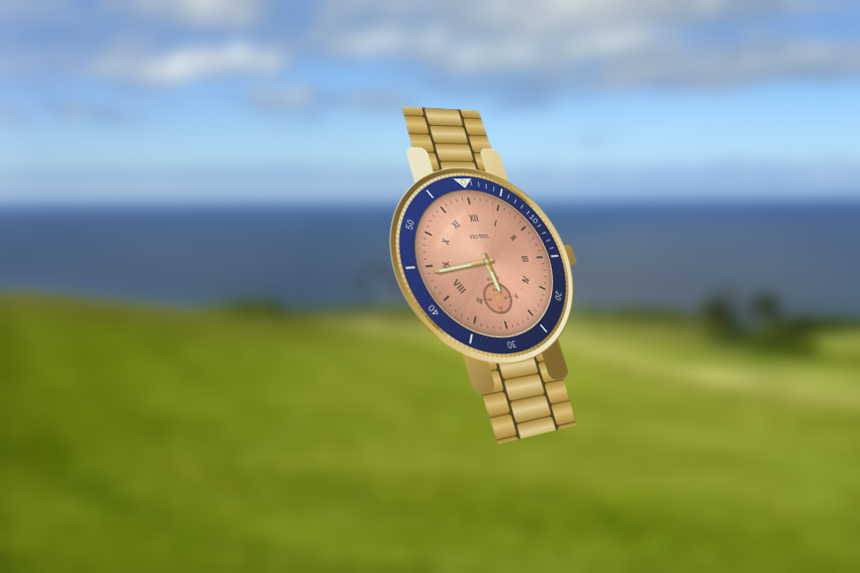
5:44
